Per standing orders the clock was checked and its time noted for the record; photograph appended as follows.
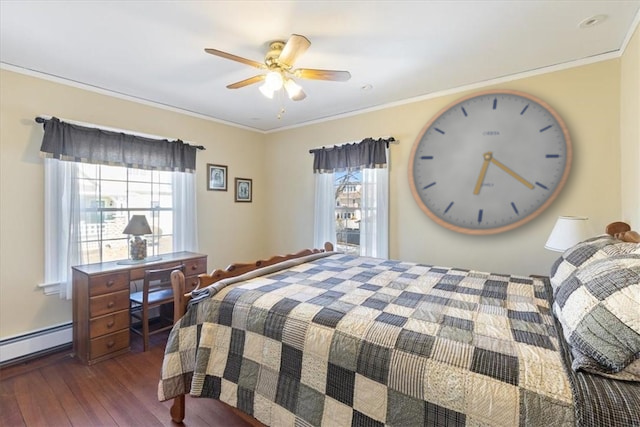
6:21
